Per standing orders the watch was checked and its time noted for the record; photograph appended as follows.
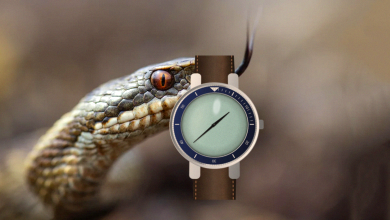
1:38
